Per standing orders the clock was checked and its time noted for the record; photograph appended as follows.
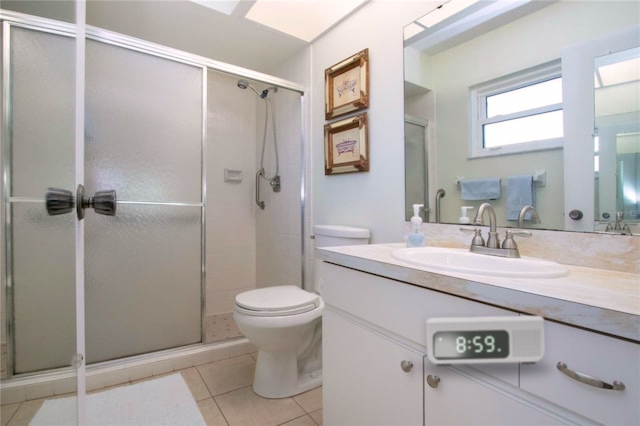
8:59
